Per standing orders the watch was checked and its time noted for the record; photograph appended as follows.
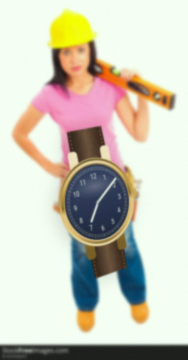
7:09
